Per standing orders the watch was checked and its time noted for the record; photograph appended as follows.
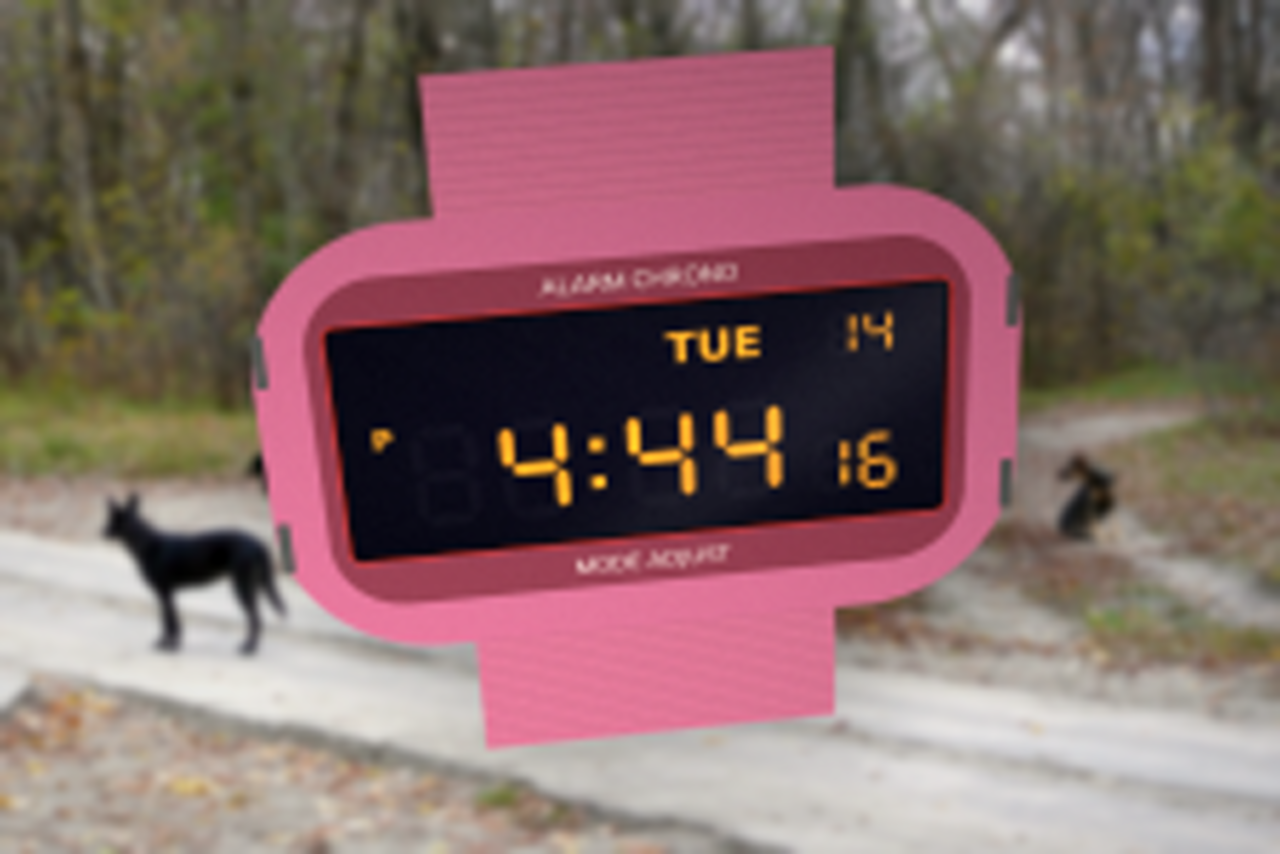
4:44:16
